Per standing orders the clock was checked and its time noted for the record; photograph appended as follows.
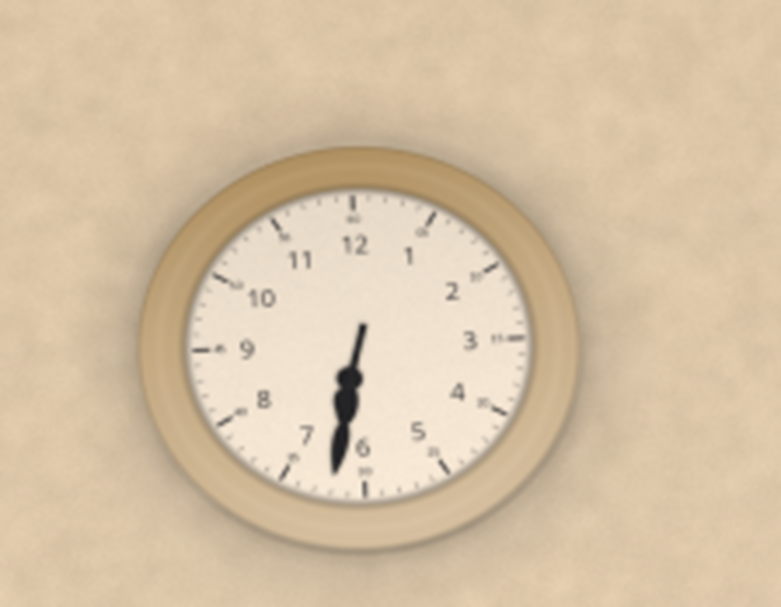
6:32
